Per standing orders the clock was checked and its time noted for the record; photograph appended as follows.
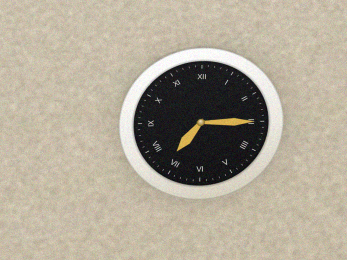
7:15
